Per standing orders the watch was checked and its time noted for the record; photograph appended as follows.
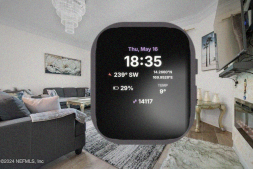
18:35
